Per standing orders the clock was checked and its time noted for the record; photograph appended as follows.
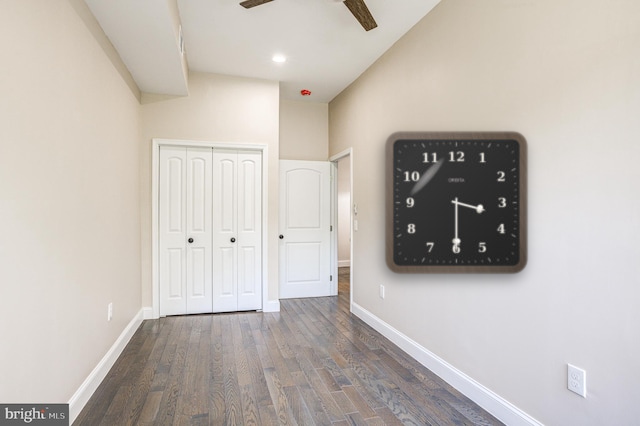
3:30
